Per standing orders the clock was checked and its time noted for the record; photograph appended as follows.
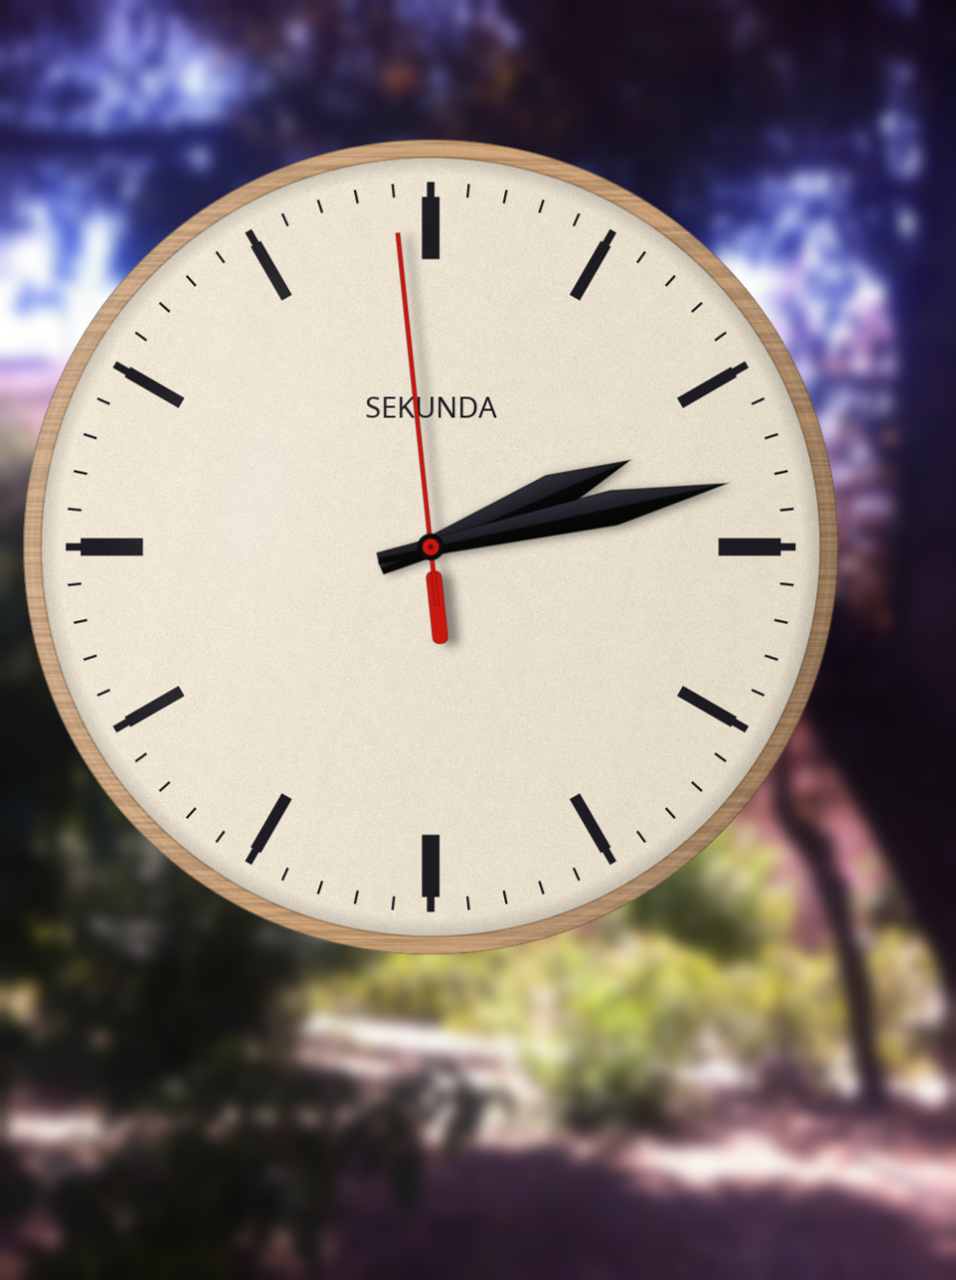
2:12:59
